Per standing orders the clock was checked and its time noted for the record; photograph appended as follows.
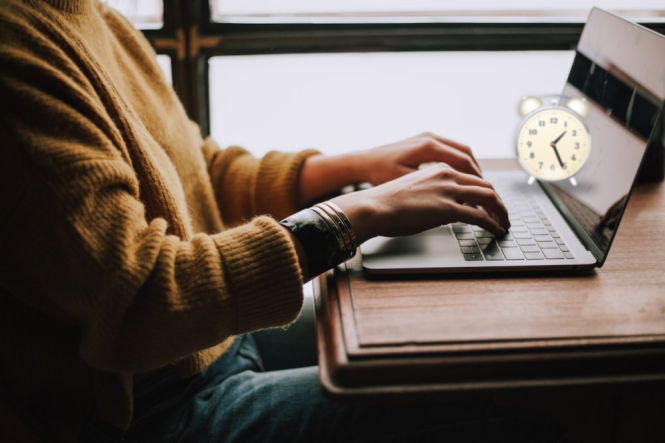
1:26
